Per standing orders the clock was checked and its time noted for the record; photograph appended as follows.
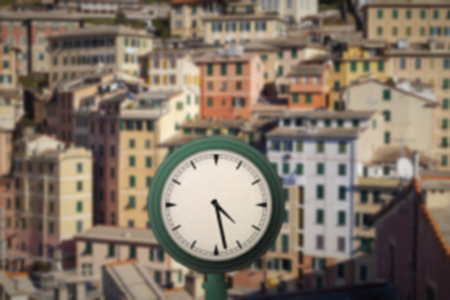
4:28
